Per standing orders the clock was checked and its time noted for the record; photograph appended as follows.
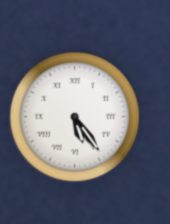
5:24
